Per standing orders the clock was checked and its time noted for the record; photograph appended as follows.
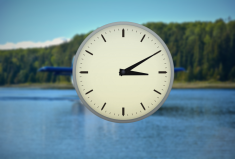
3:10
